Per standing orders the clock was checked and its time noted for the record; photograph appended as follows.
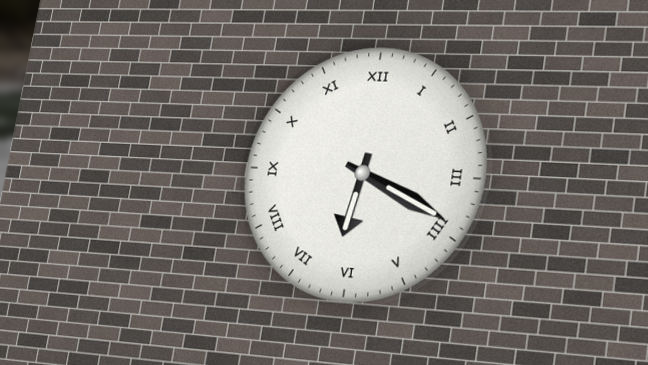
6:19
